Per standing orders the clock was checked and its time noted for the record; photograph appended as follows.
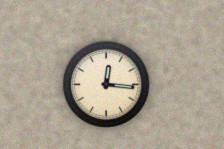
12:16
